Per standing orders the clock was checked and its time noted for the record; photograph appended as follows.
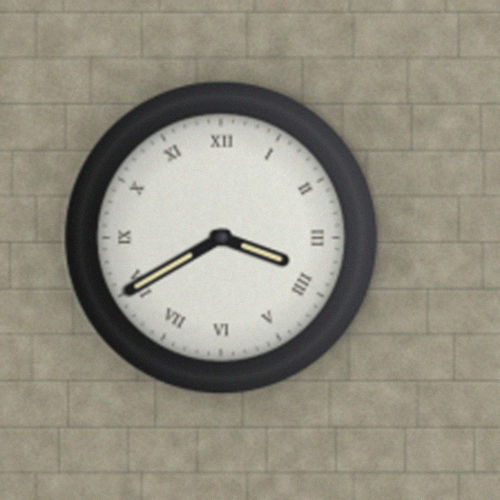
3:40
